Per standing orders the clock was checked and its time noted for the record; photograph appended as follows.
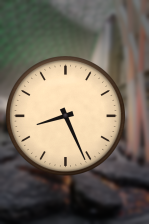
8:26
